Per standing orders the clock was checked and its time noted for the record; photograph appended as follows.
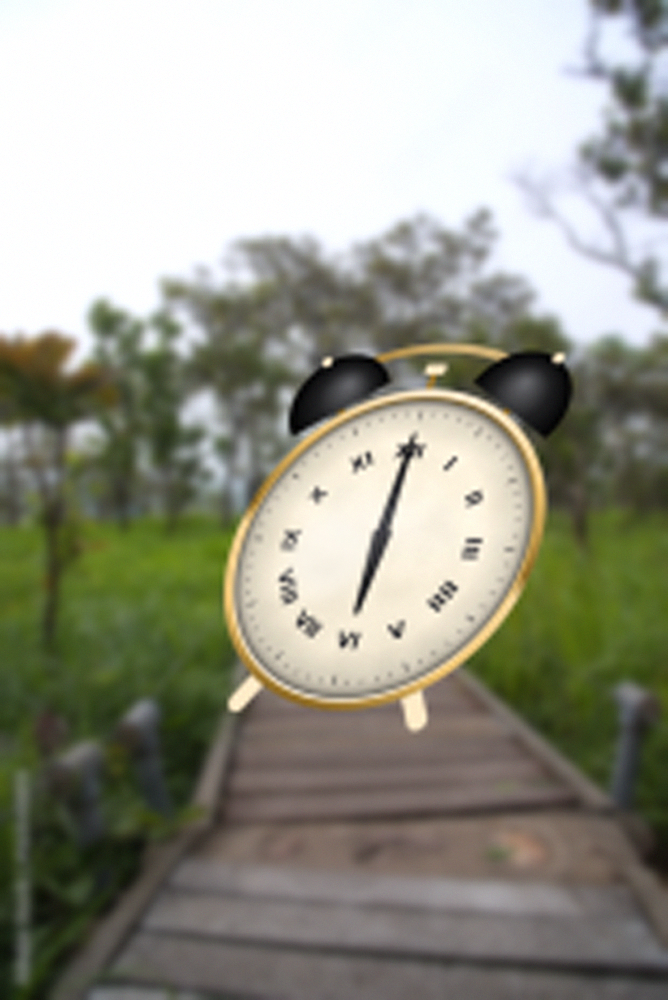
6:00
